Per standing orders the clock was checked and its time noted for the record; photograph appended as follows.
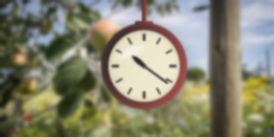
10:21
